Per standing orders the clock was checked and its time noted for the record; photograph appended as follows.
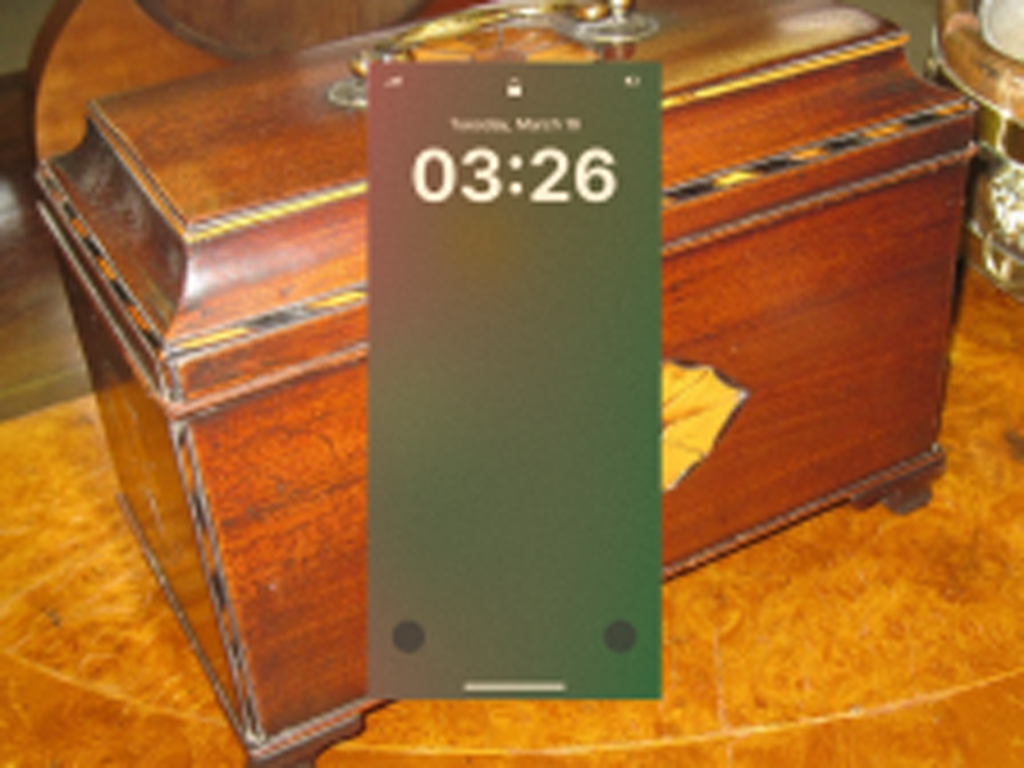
3:26
